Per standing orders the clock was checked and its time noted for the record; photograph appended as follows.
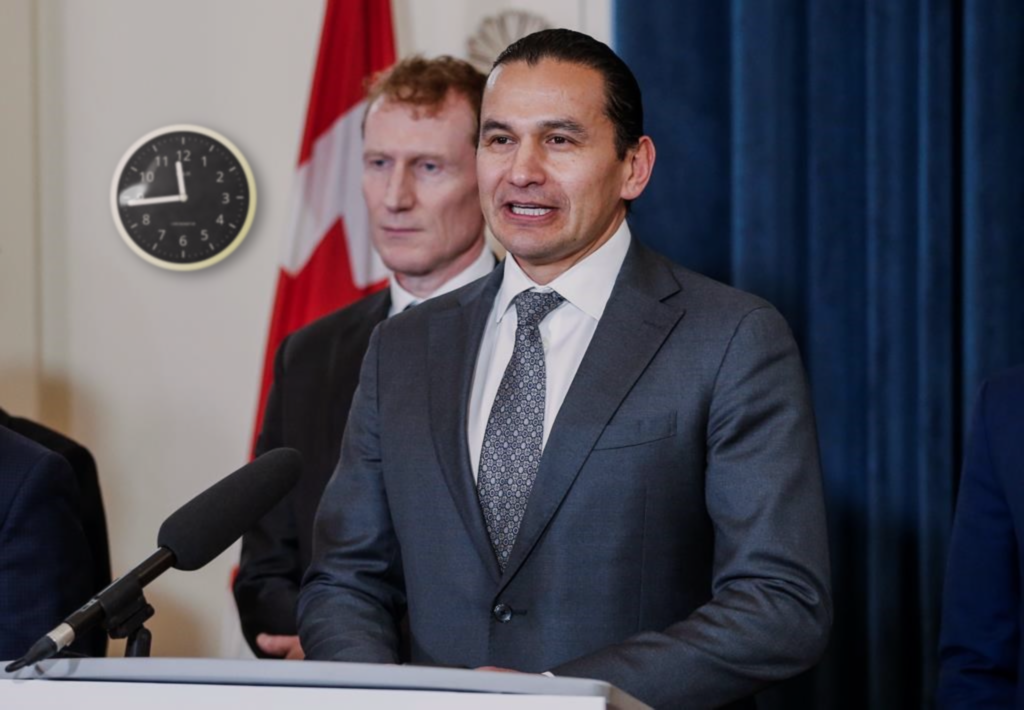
11:44
